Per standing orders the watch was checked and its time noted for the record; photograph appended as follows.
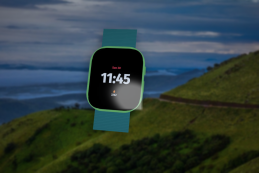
11:45
